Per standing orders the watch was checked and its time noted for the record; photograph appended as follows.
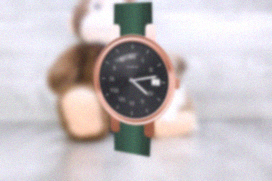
4:13
